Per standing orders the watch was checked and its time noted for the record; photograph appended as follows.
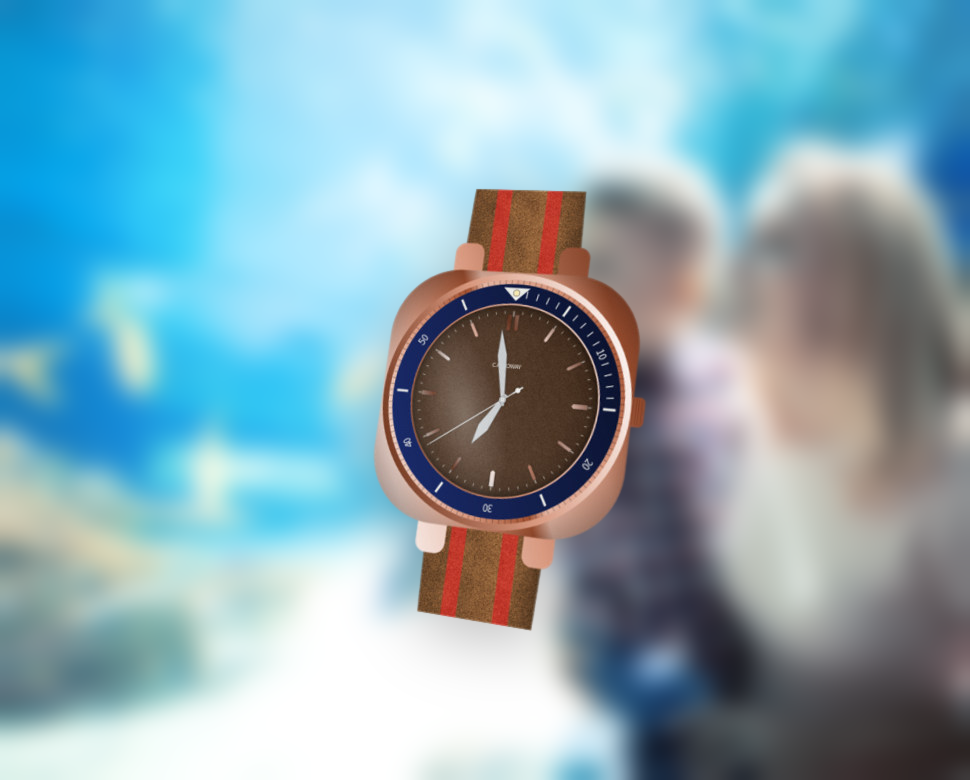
6:58:39
